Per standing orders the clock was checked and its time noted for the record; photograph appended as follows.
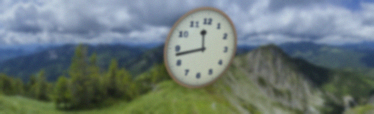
11:43
